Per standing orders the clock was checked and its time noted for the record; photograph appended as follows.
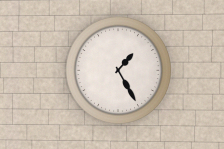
1:25
